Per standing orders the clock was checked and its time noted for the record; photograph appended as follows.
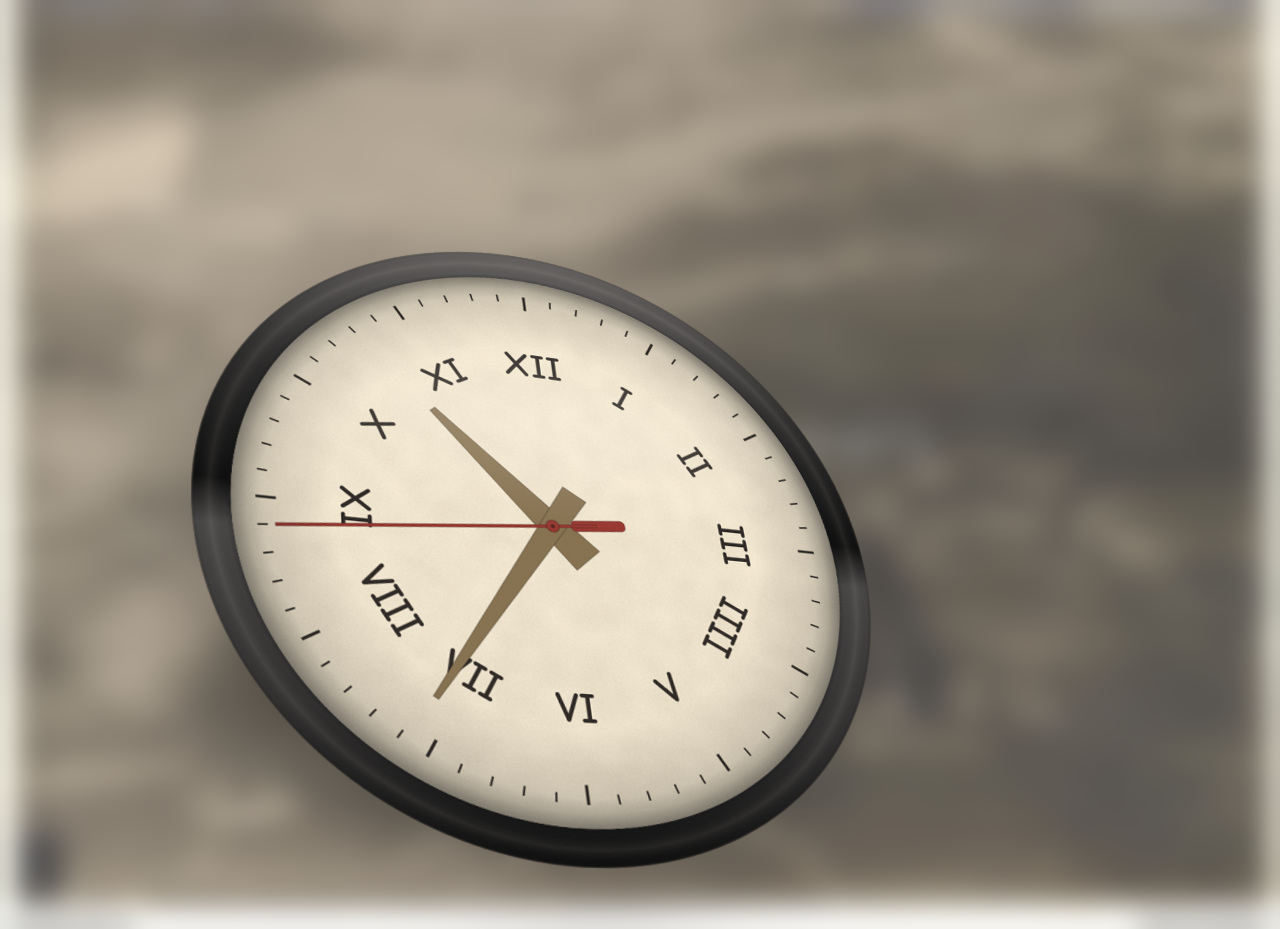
10:35:44
